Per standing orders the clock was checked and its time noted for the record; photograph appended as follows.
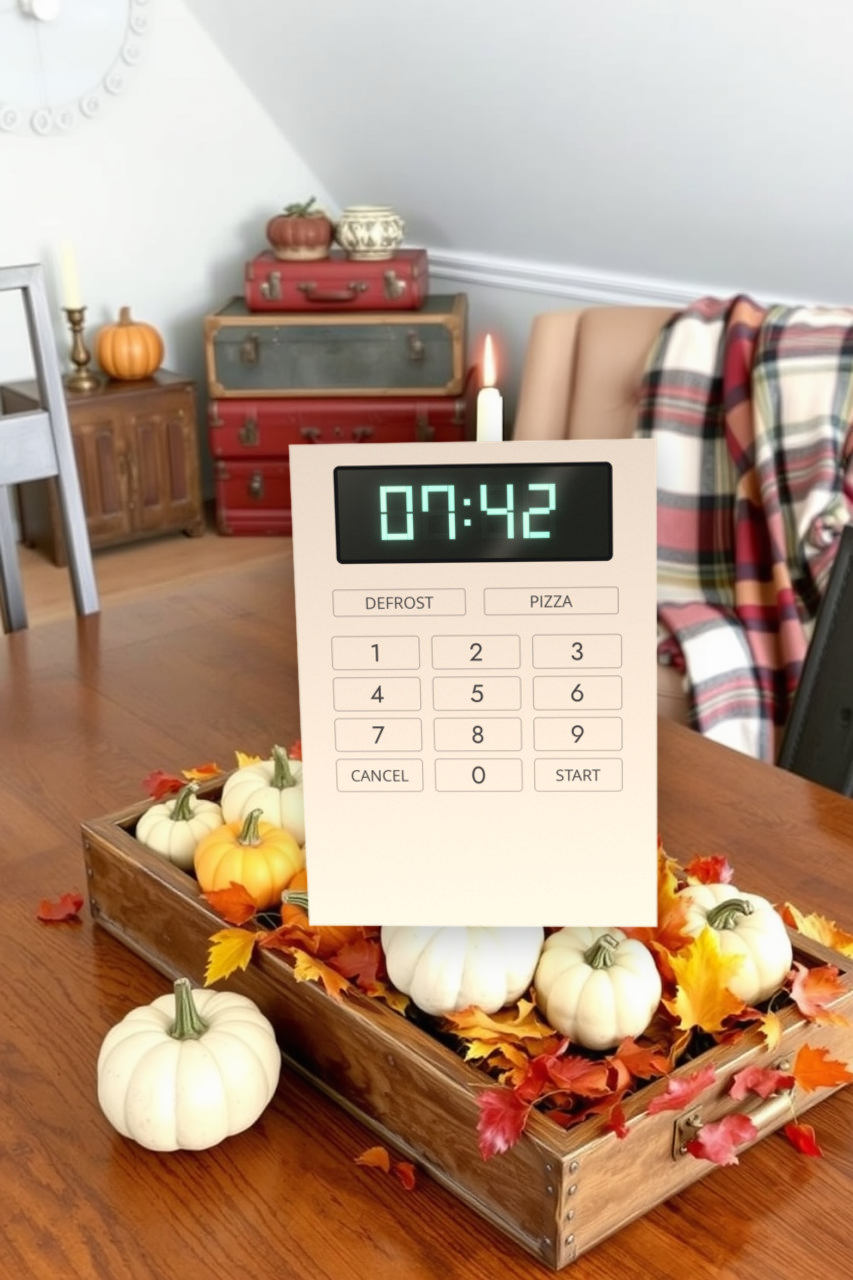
7:42
